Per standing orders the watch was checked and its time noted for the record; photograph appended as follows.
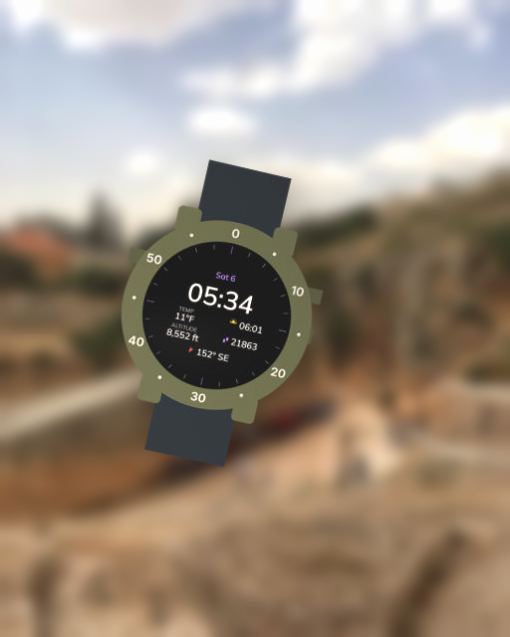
5:34
